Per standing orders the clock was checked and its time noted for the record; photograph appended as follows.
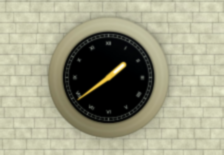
1:39
